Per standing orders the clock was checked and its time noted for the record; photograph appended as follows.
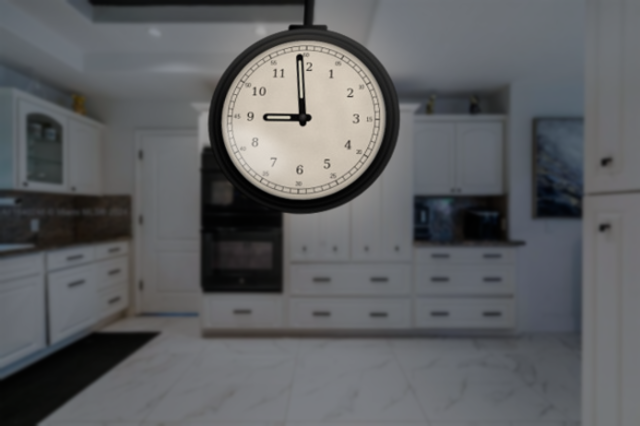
8:59
